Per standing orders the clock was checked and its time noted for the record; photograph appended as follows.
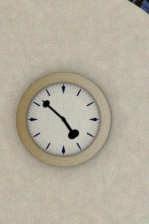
4:52
